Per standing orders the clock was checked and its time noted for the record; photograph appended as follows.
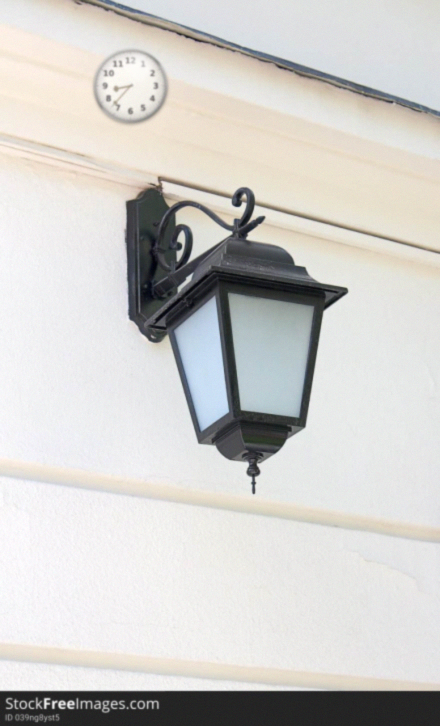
8:37
